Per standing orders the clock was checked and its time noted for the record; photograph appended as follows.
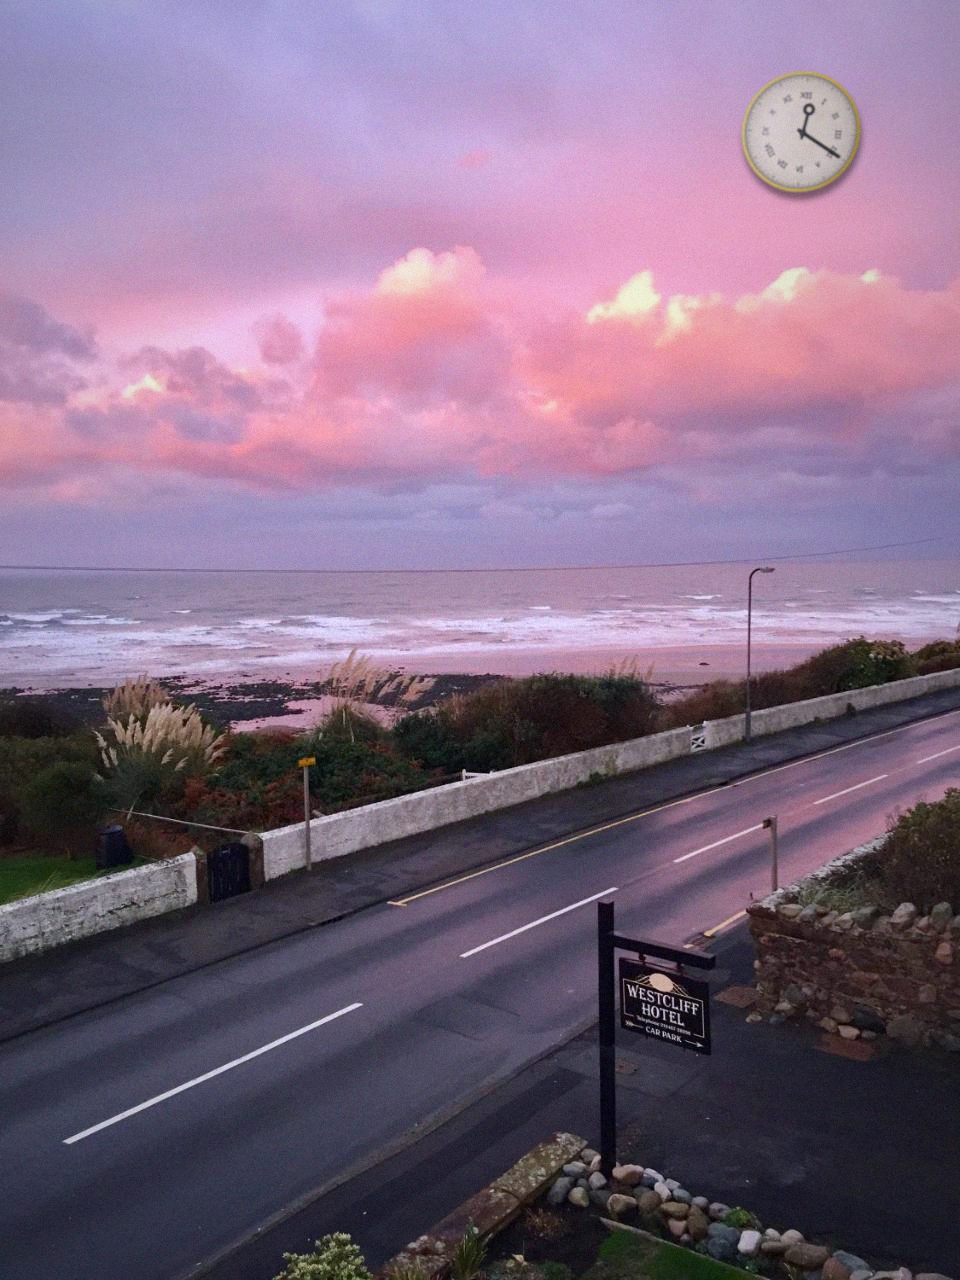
12:20
